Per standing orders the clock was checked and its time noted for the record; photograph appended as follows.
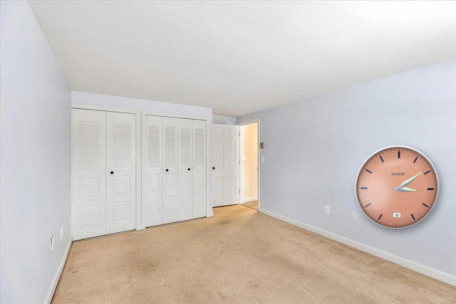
3:09
